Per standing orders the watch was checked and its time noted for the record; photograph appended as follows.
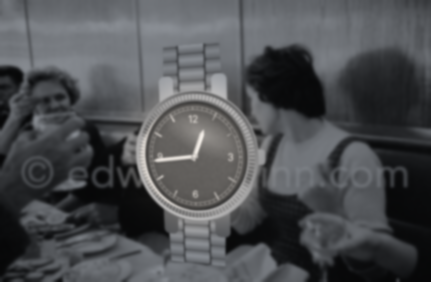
12:44
